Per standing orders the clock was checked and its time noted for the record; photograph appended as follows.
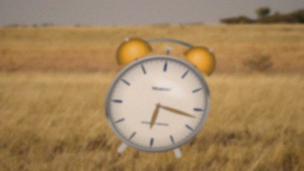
6:17
